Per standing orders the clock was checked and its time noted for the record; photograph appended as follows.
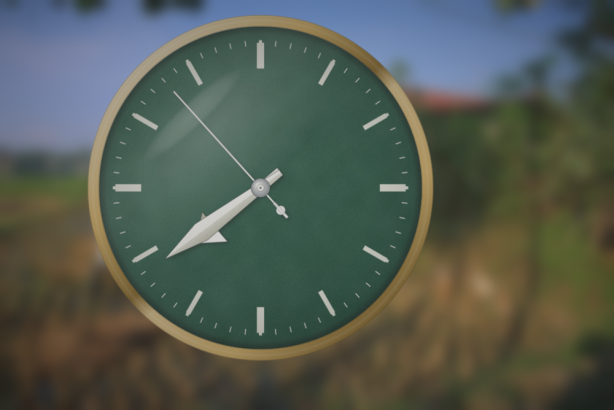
7:38:53
